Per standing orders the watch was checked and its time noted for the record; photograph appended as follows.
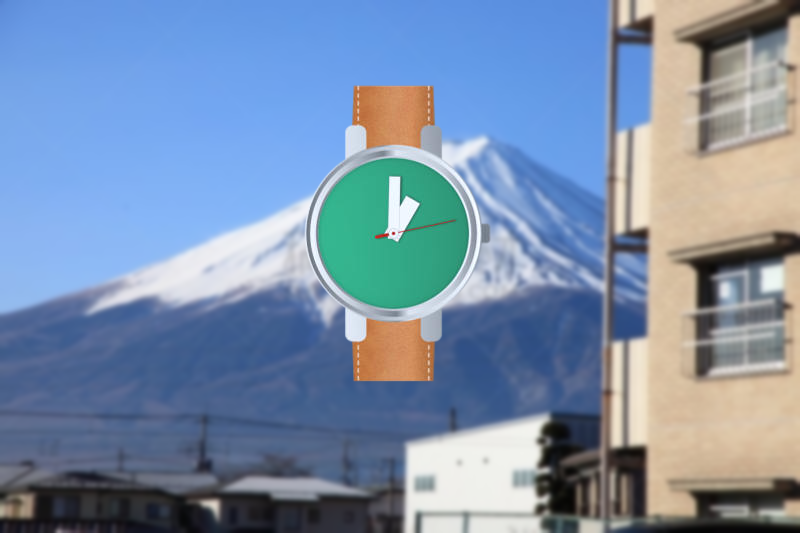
1:00:13
